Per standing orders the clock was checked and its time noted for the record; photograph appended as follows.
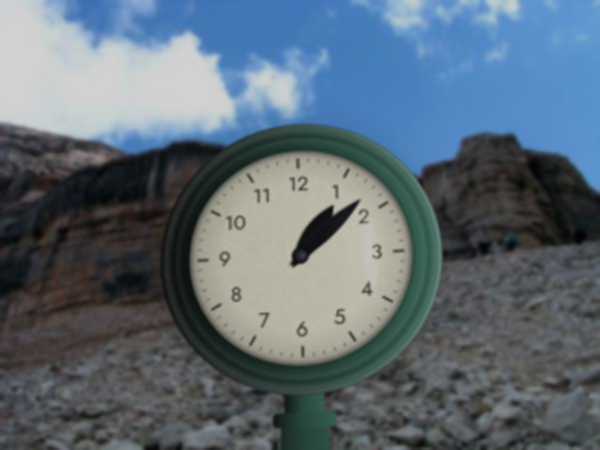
1:08
